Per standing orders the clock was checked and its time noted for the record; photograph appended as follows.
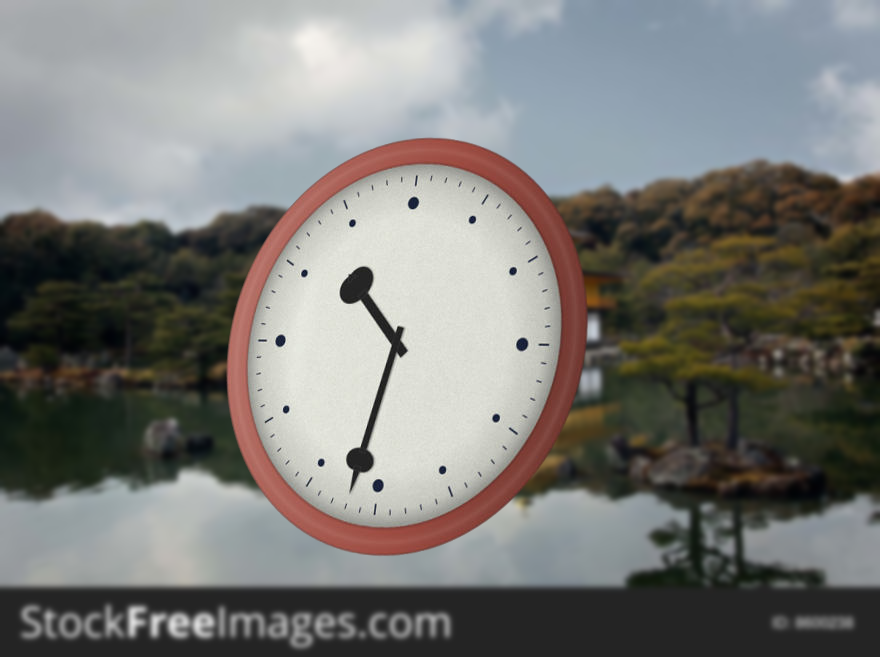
10:32
